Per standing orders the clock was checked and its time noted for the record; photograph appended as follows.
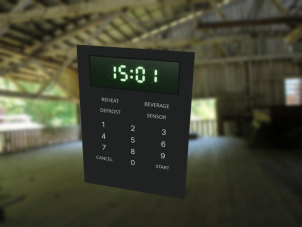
15:01
